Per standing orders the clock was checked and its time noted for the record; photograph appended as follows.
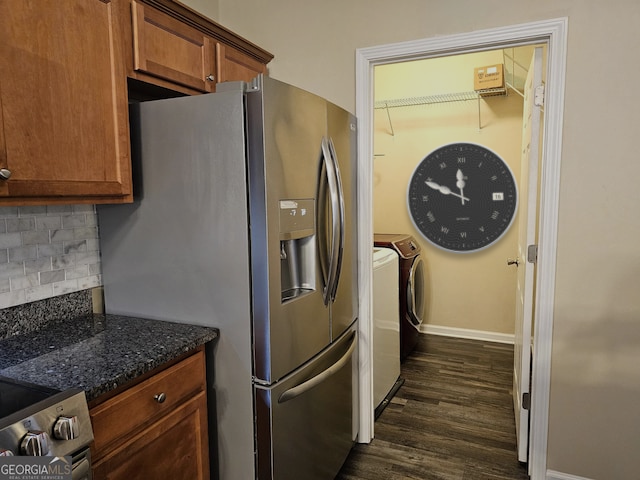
11:49
